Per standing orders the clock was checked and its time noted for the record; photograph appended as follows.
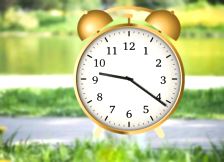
9:21
